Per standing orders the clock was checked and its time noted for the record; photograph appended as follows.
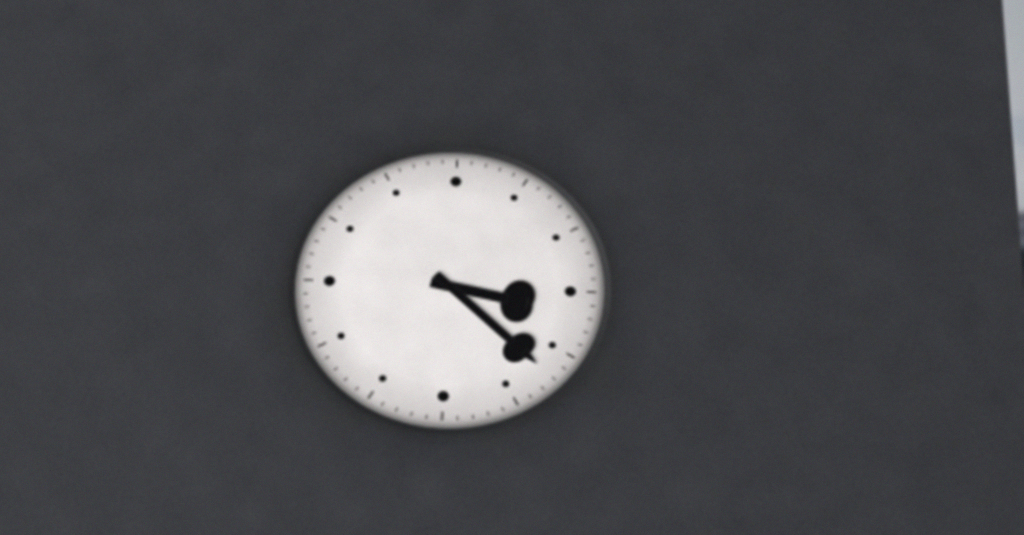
3:22
